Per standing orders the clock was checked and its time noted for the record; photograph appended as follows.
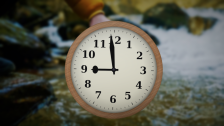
8:59
